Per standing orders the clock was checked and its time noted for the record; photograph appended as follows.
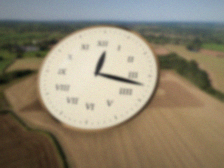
12:17
